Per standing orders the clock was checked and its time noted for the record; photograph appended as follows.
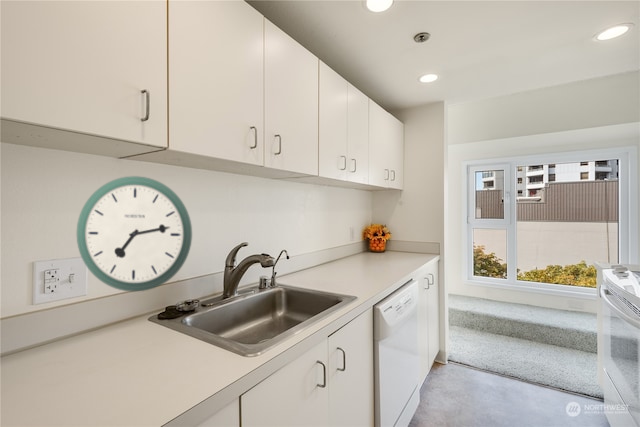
7:13
